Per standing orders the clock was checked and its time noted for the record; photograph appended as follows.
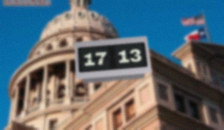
17:13
